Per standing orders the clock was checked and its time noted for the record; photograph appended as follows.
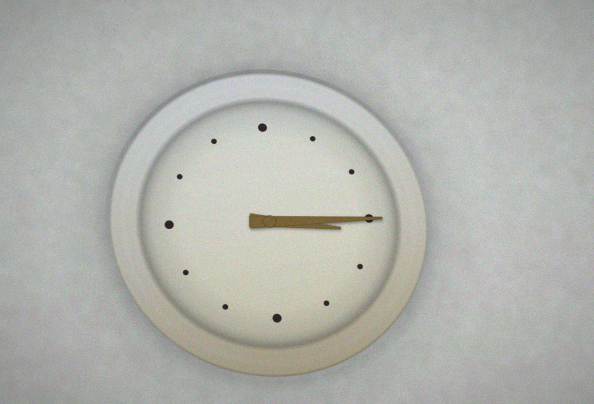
3:15
